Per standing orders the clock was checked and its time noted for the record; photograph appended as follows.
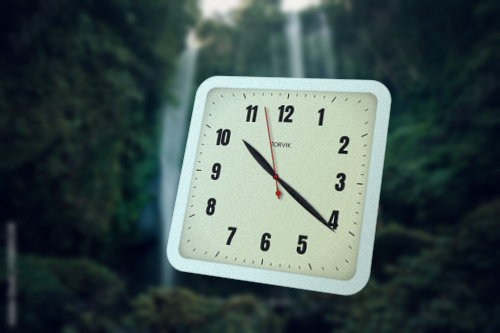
10:20:57
